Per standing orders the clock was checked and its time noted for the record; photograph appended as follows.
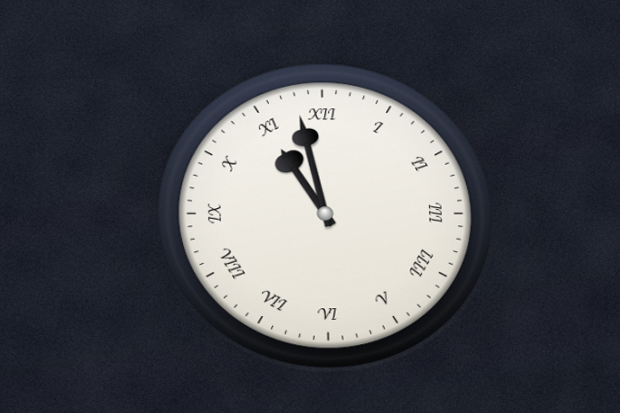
10:58
